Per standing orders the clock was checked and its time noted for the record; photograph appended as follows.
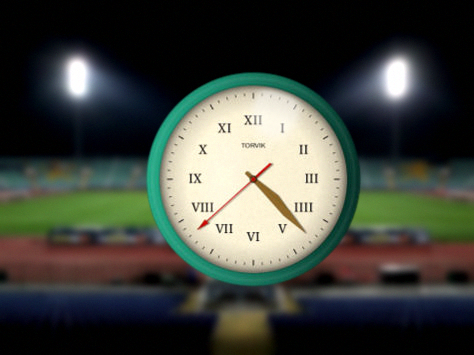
4:22:38
